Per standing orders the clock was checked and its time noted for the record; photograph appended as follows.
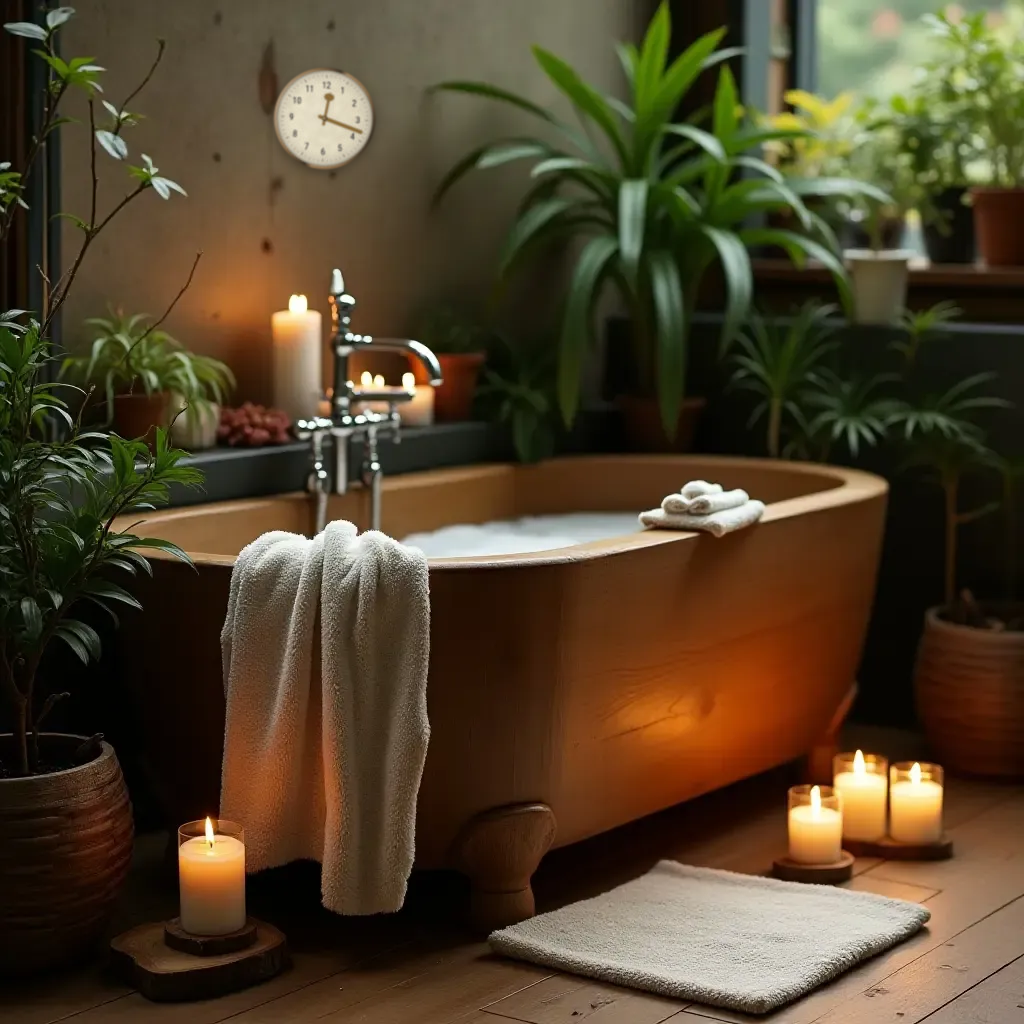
12:18
